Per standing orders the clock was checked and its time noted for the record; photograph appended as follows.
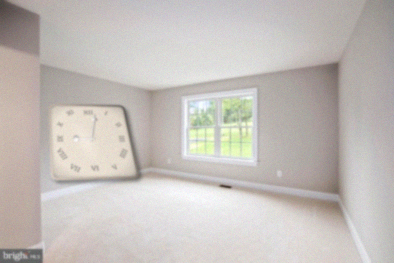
9:02
